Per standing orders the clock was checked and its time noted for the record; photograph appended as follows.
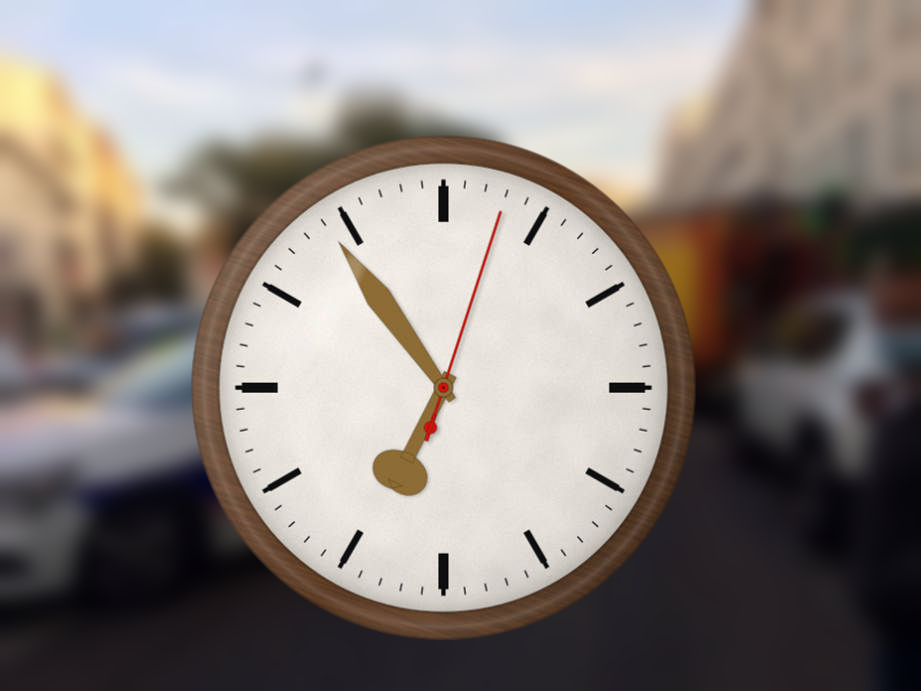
6:54:03
